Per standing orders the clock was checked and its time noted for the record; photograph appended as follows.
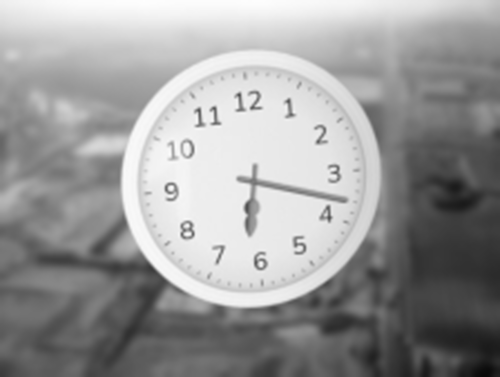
6:18
